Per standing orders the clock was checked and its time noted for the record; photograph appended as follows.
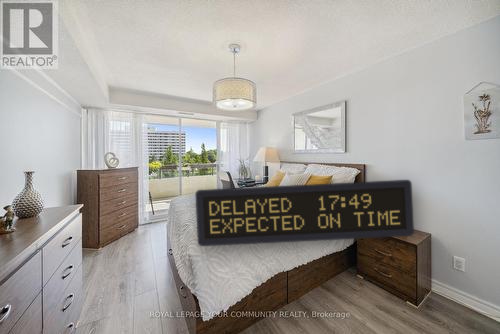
17:49
